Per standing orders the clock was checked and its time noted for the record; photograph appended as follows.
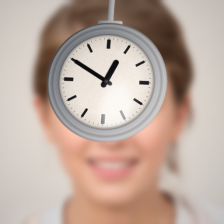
12:50
